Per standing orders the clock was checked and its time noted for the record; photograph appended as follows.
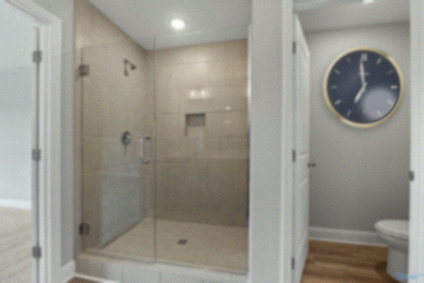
6:59
